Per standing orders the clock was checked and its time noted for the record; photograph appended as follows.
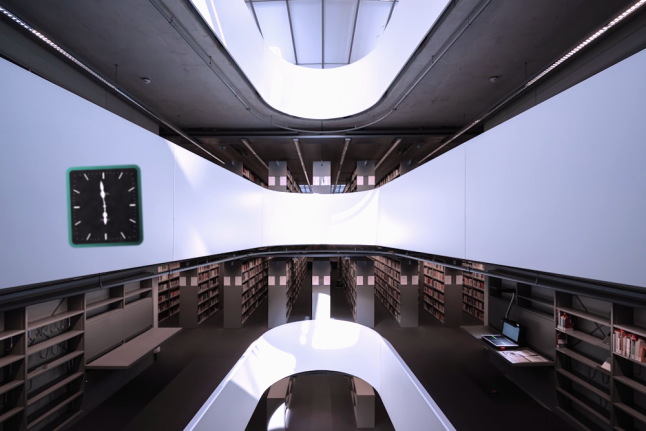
5:59
